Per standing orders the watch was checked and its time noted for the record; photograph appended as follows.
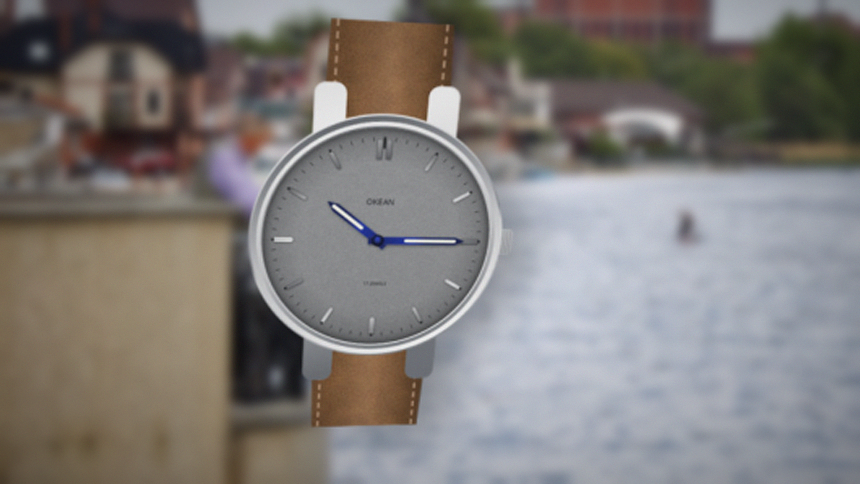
10:15
